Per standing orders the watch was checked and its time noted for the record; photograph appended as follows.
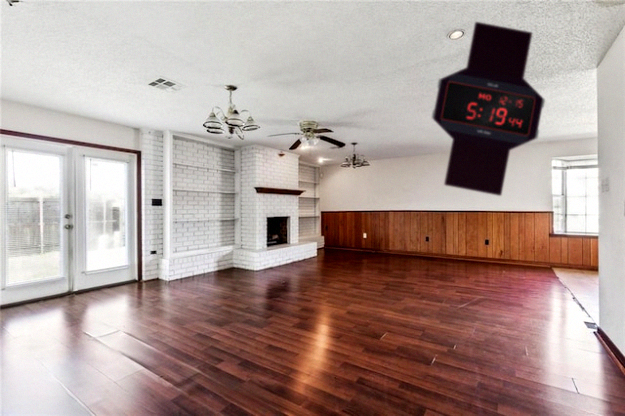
5:19:44
